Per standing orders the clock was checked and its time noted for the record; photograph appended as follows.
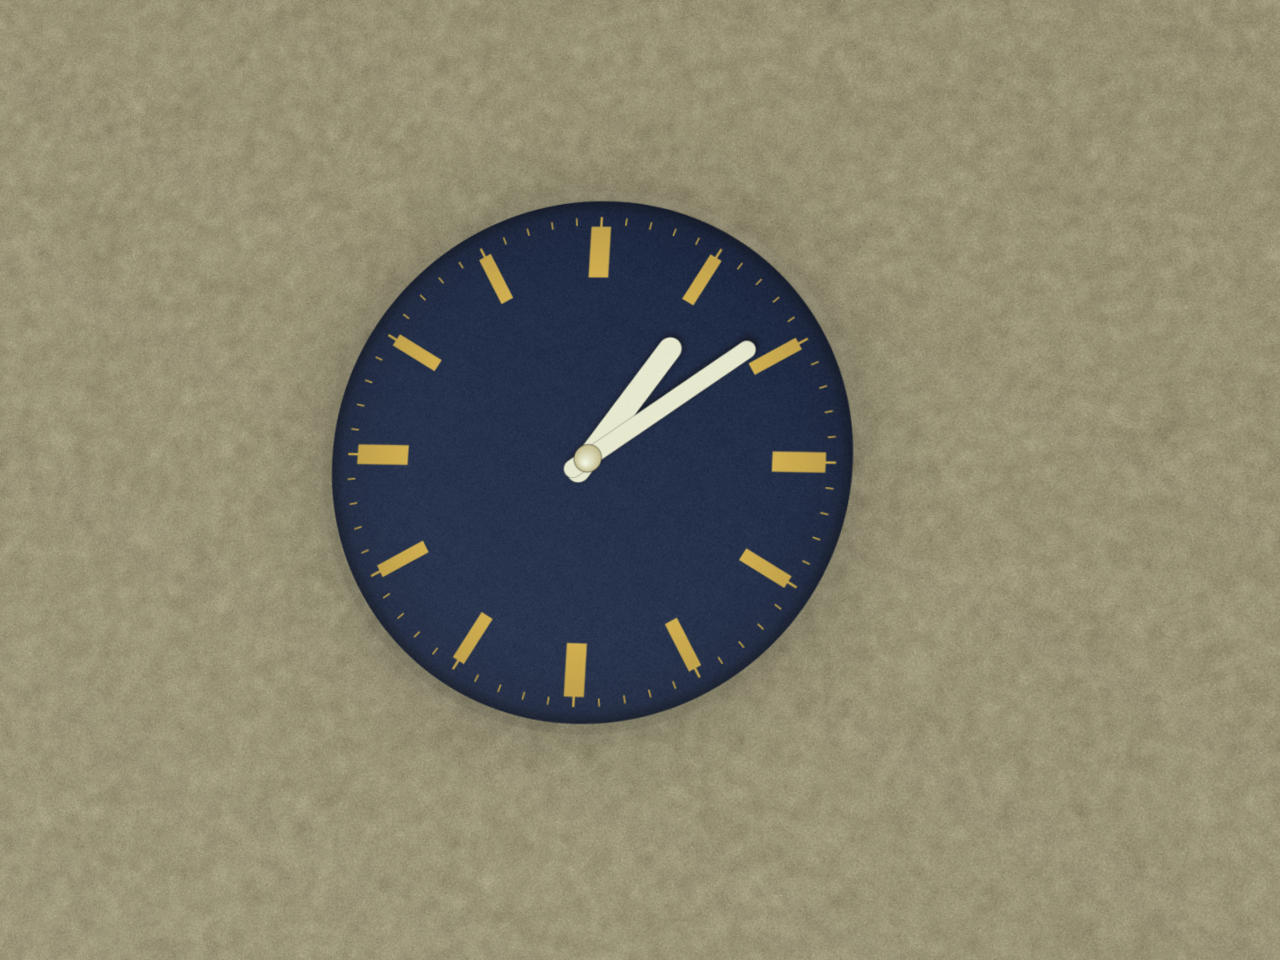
1:09
